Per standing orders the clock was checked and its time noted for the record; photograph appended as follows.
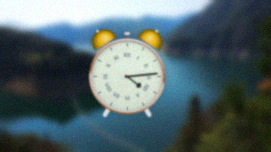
4:14
